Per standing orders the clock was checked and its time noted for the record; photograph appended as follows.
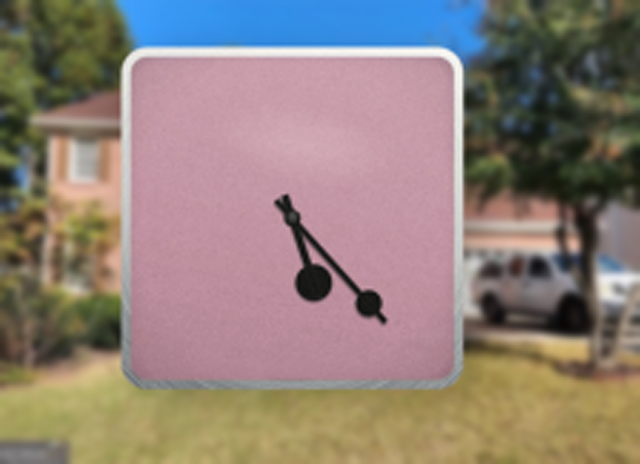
5:23
